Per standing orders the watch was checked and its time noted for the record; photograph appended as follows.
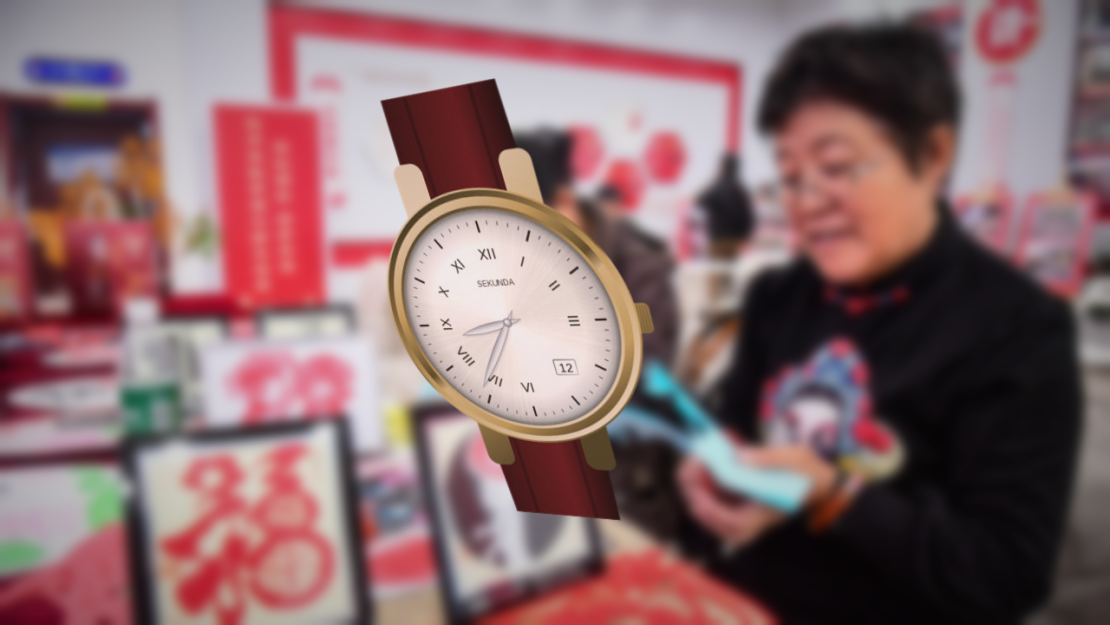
8:36
